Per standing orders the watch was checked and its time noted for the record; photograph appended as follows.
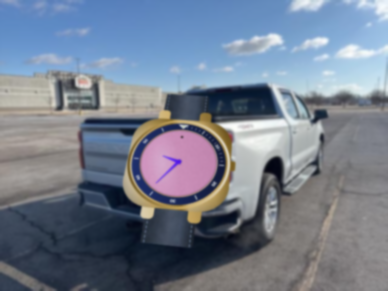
9:36
